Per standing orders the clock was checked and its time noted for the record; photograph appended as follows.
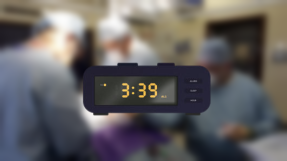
3:39
